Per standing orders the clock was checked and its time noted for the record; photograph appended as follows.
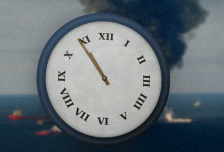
10:54
